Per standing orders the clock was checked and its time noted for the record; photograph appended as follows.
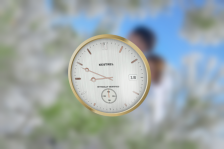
8:49
